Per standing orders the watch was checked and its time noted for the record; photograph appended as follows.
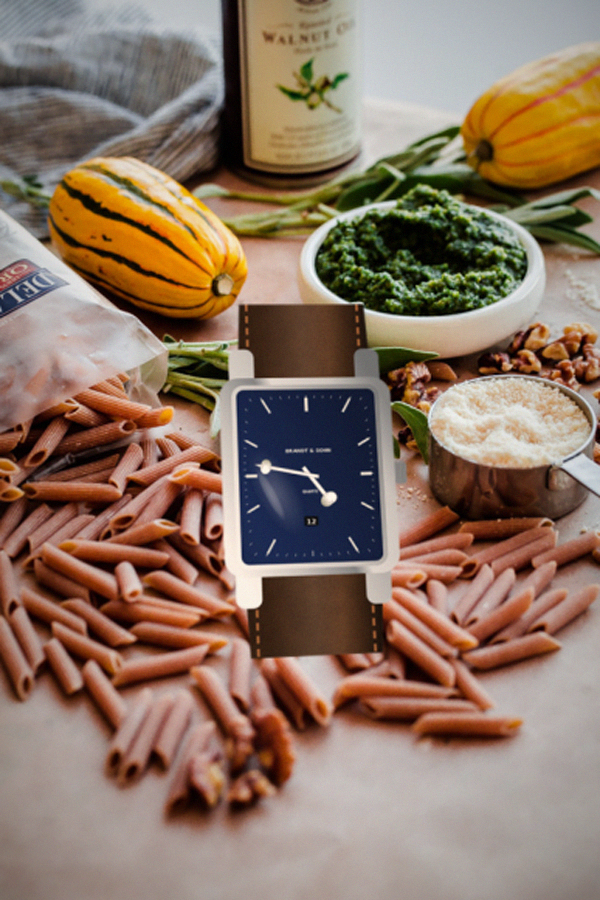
4:47
